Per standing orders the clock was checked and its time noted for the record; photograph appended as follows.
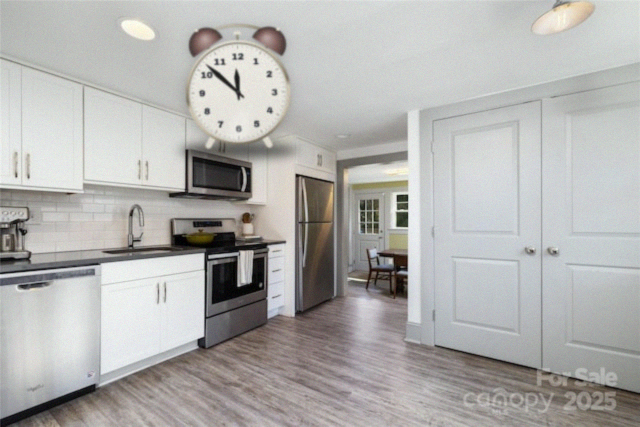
11:52
